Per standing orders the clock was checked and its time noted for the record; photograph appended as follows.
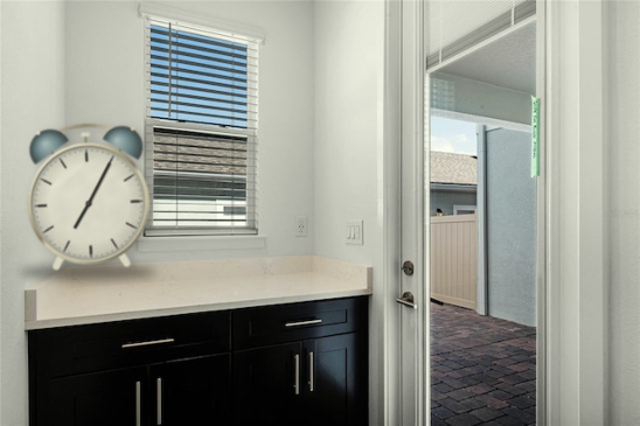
7:05
